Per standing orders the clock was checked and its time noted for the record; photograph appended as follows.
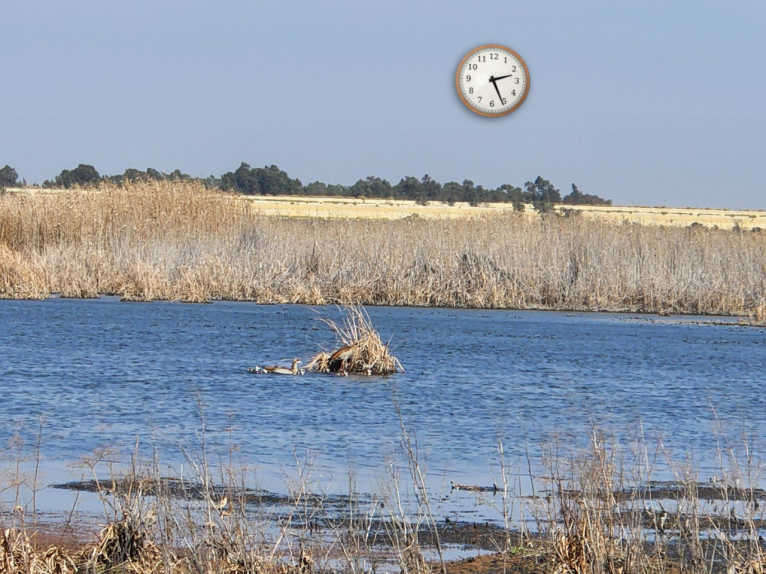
2:26
